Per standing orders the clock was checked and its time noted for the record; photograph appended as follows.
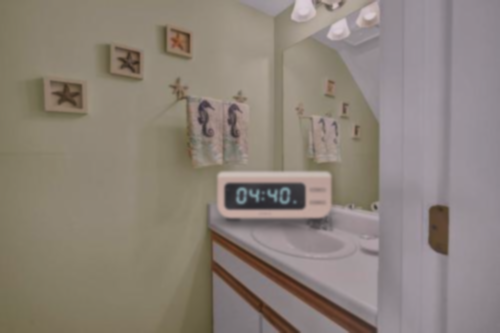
4:40
